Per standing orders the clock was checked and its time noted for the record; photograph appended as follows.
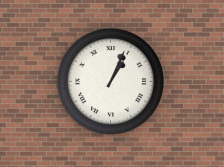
1:04
